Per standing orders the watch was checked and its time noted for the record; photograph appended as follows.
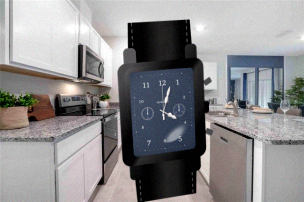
4:03
